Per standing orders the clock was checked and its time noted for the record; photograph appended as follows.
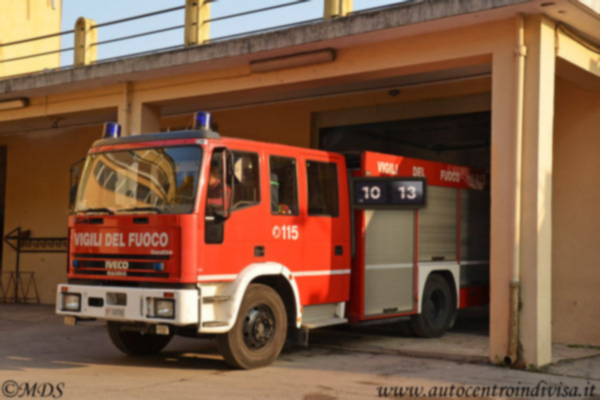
10:13
